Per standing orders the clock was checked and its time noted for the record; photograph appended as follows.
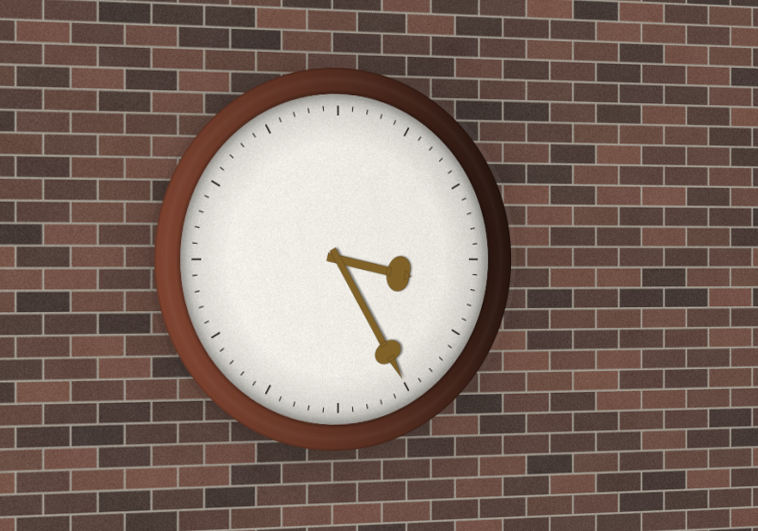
3:25
